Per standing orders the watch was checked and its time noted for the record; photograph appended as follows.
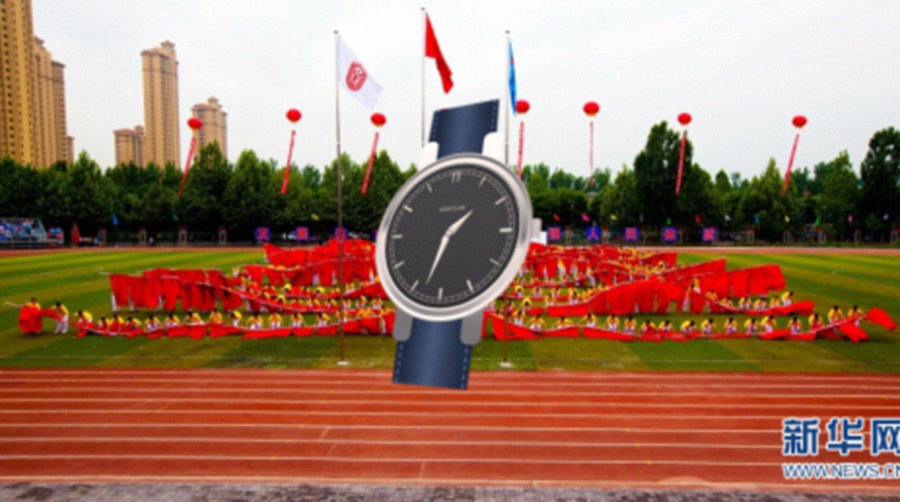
1:33
